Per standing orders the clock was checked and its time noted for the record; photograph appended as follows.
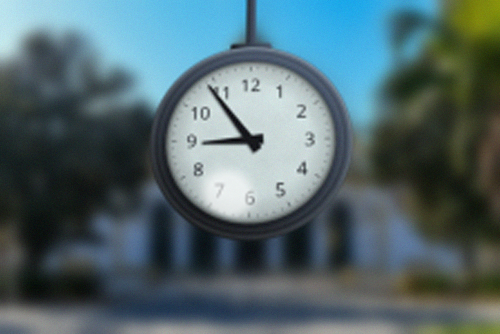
8:54
